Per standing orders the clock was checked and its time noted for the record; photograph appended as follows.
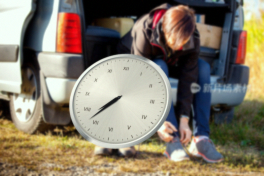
7:37
